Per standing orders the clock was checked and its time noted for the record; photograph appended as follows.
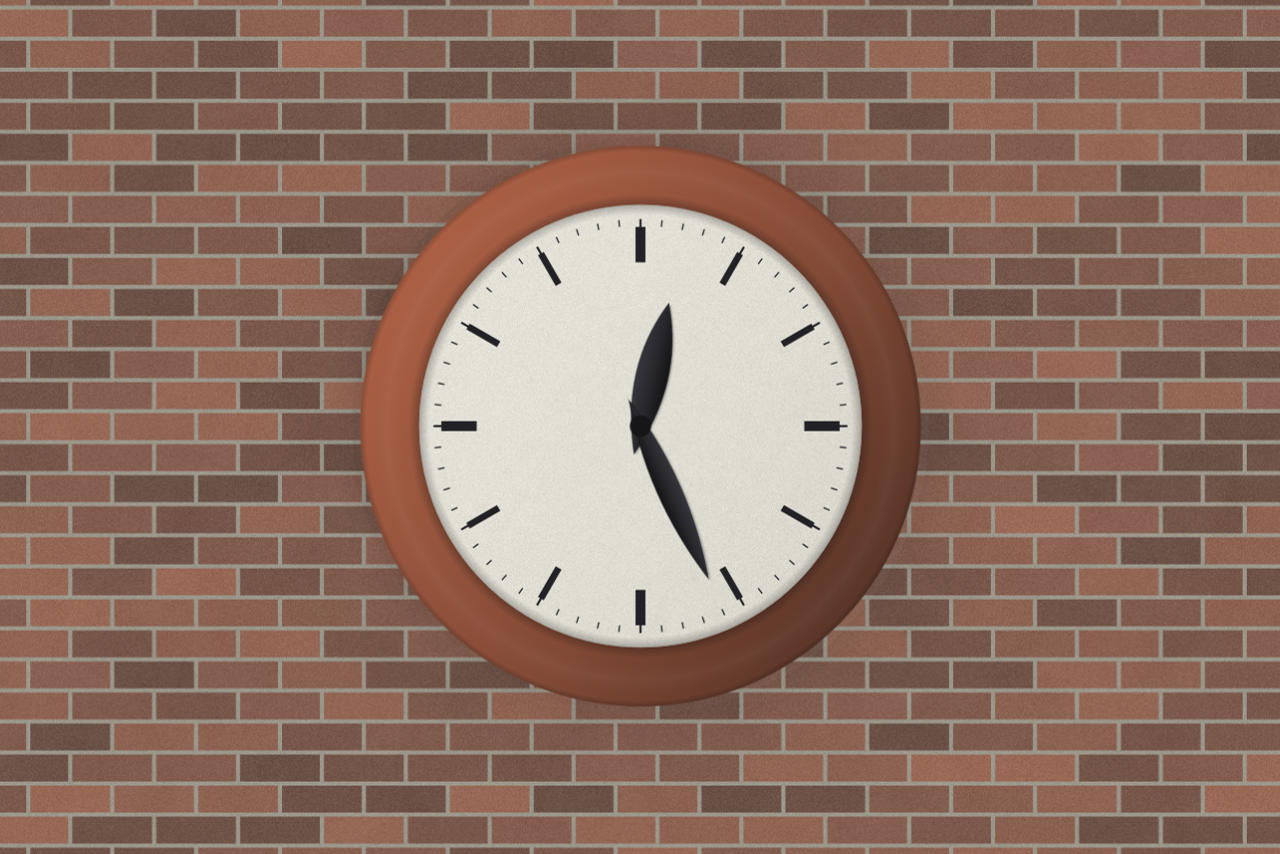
12:26
